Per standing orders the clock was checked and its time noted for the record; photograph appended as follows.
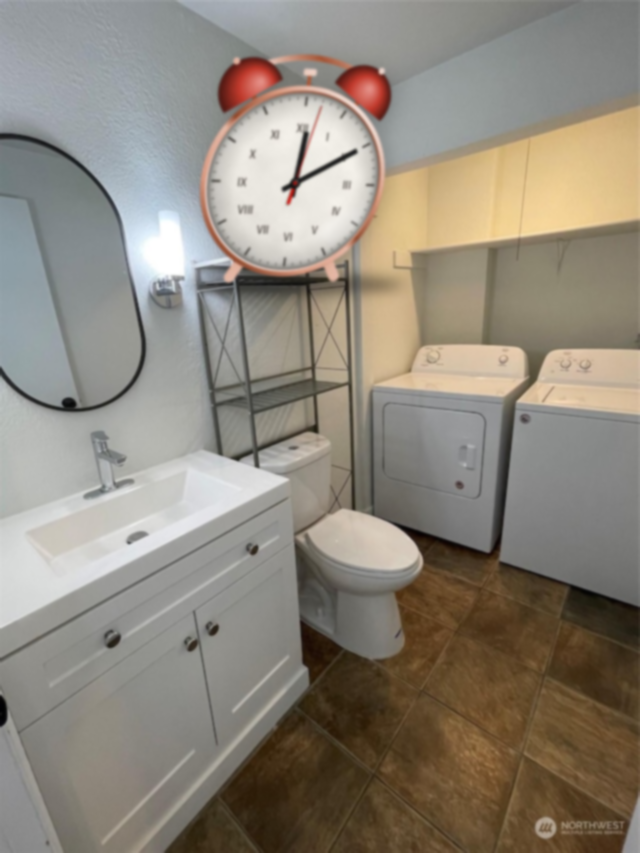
12:10:02
